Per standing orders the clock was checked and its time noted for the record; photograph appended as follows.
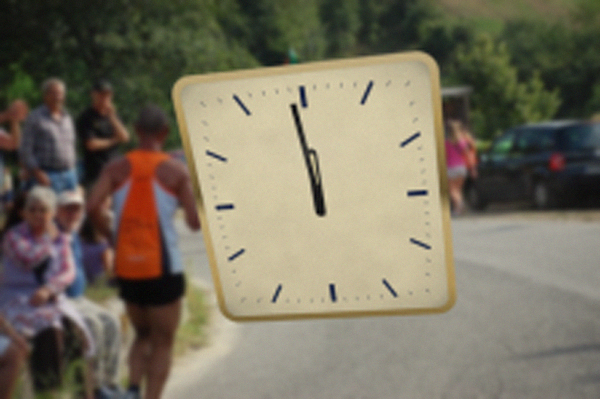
11:59
